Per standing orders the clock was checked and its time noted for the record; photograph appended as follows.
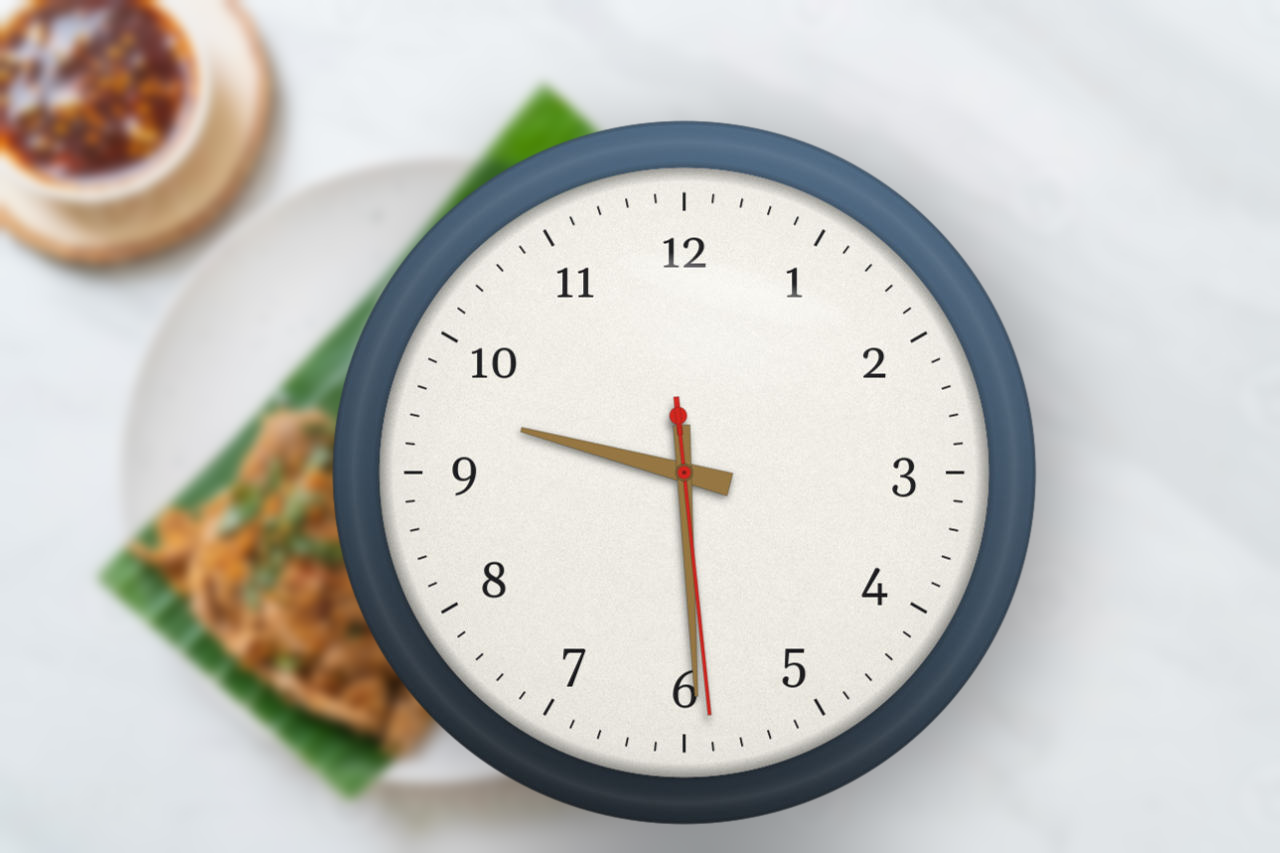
9:29:29
